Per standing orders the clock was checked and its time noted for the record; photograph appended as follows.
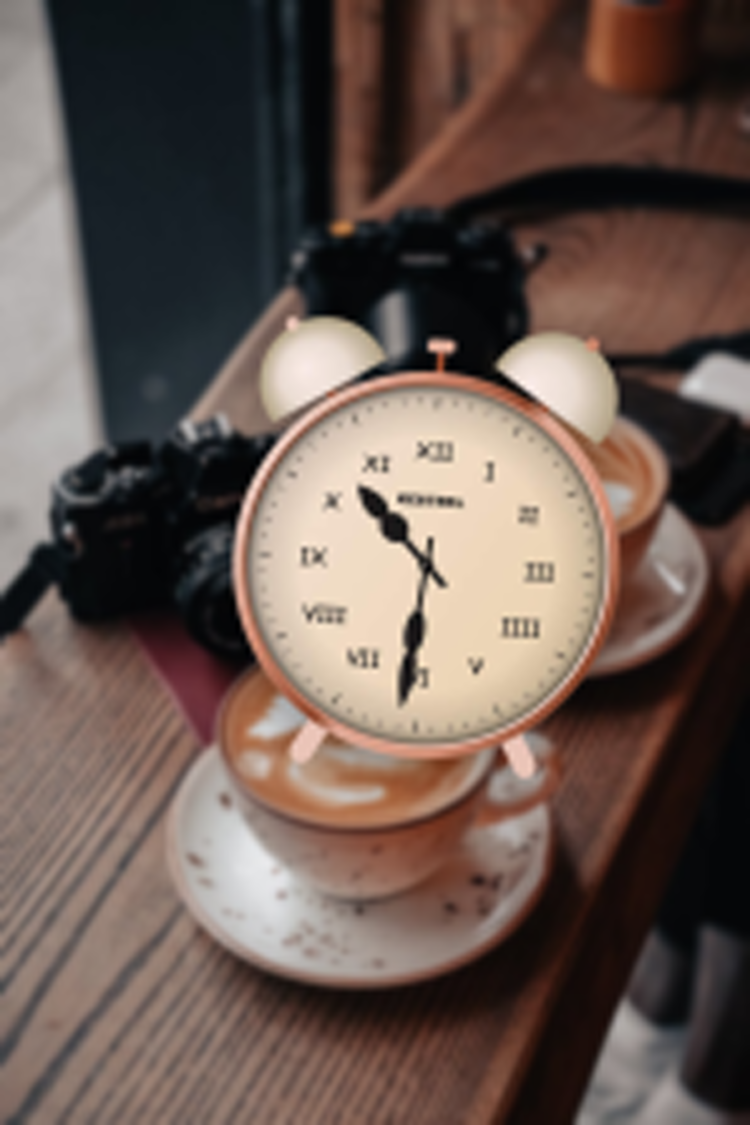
10:31
